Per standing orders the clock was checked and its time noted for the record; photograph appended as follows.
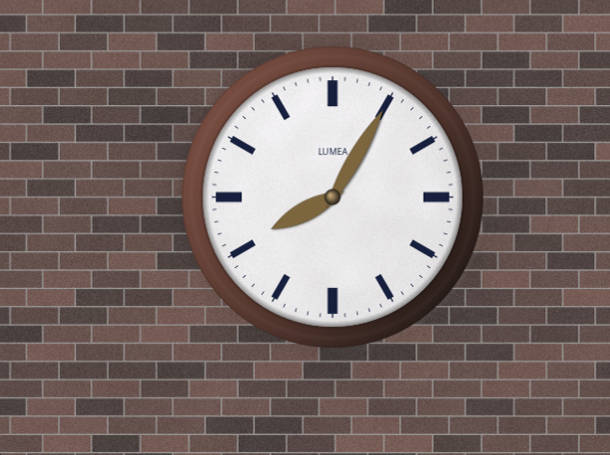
8:05
